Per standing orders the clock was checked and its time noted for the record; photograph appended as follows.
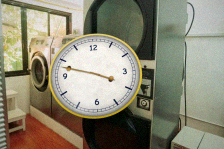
3:48
